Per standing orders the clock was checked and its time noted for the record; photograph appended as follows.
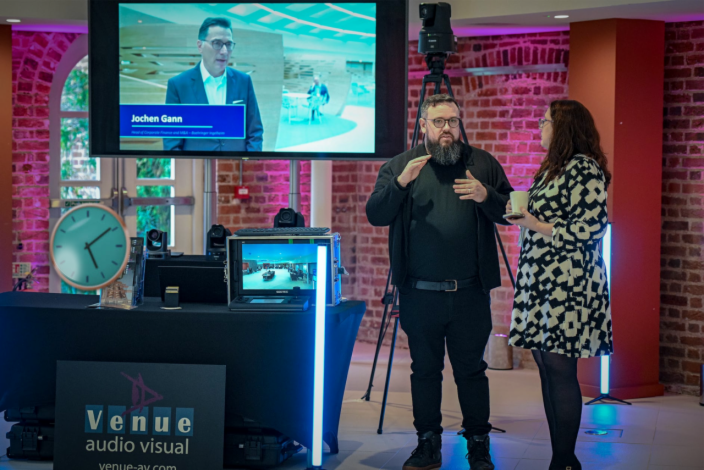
5:09
